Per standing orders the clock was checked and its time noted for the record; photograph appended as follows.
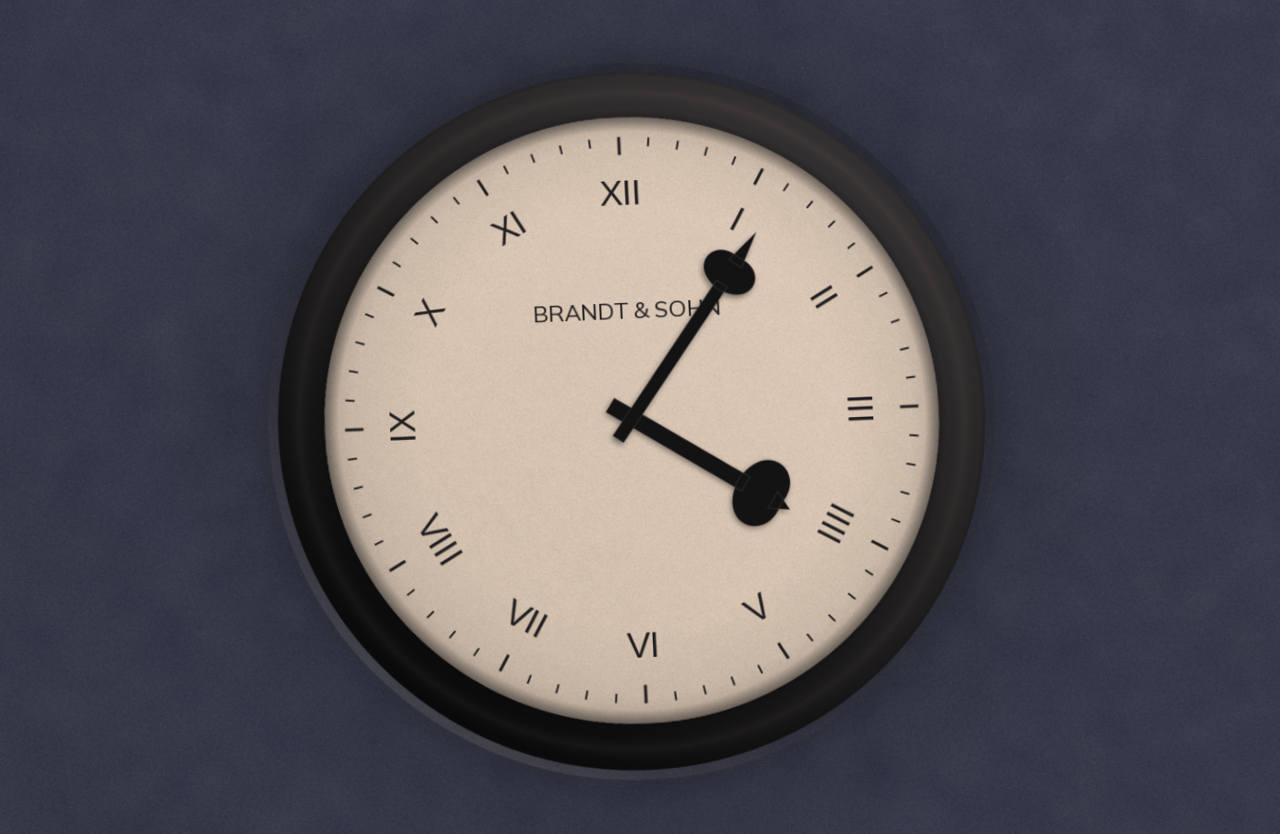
4:06
